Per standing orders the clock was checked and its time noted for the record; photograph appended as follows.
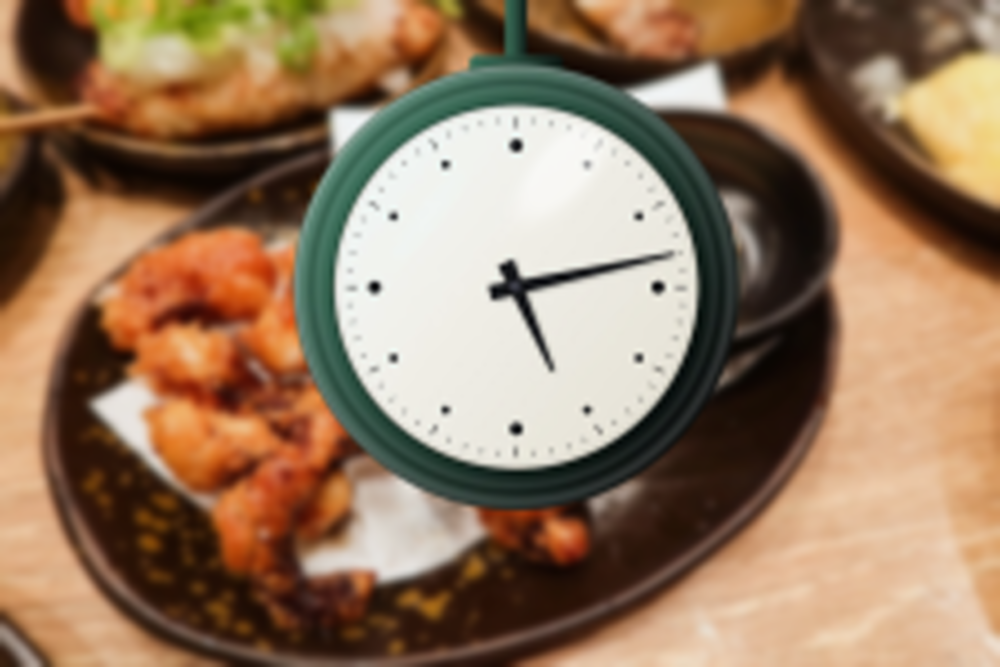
5:13
